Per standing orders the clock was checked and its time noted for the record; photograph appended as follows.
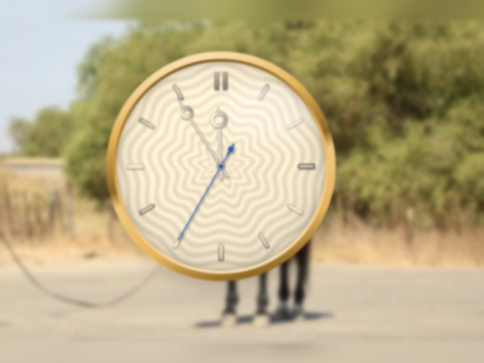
11:54:35
